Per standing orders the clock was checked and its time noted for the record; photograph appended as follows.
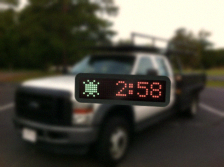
2:58
